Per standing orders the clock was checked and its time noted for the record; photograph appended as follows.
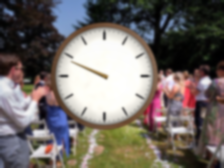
9:49
